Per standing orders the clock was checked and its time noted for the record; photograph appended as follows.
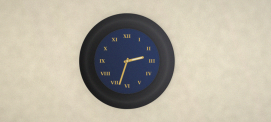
2:33
